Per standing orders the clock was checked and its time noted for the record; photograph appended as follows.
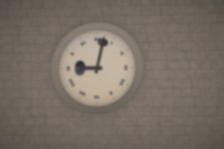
9:02
